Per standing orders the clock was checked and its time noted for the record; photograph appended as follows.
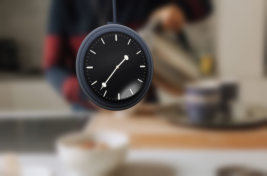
1:37
